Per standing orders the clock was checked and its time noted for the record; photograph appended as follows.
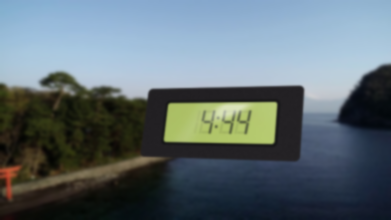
4:44
